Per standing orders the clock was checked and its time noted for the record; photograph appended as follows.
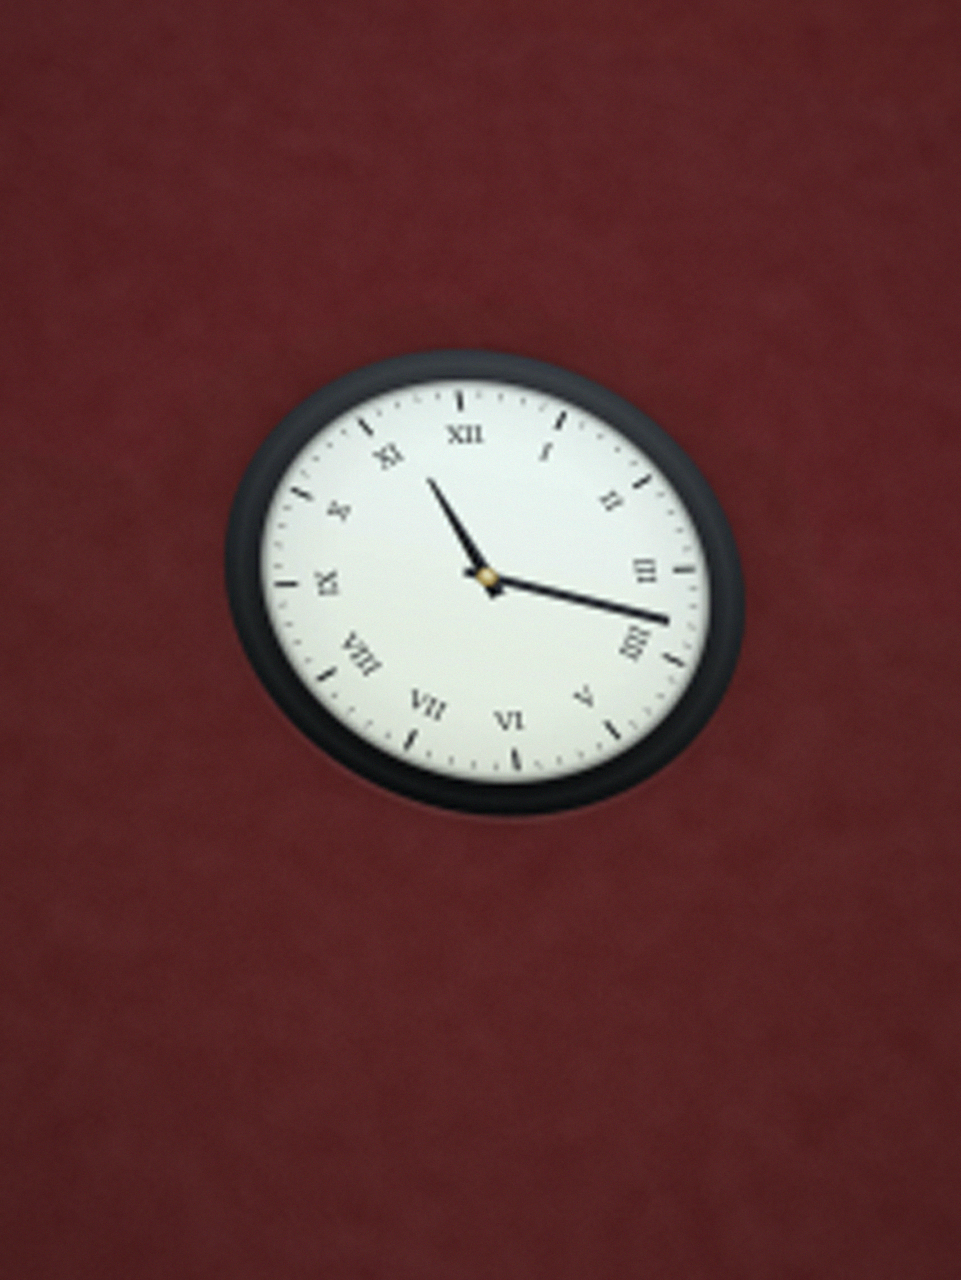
11:18
